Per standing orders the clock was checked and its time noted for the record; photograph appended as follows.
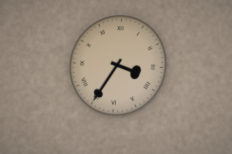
3:35
